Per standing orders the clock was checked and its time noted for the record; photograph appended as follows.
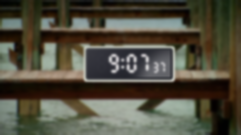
9:07
